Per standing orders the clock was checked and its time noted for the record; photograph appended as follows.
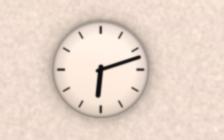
6:12
